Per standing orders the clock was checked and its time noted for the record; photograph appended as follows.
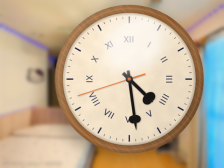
4:28:42
